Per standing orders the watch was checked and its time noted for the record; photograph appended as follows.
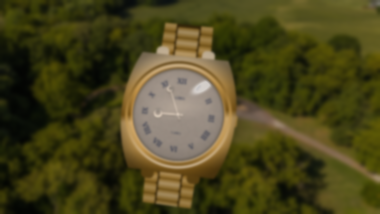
8:56
